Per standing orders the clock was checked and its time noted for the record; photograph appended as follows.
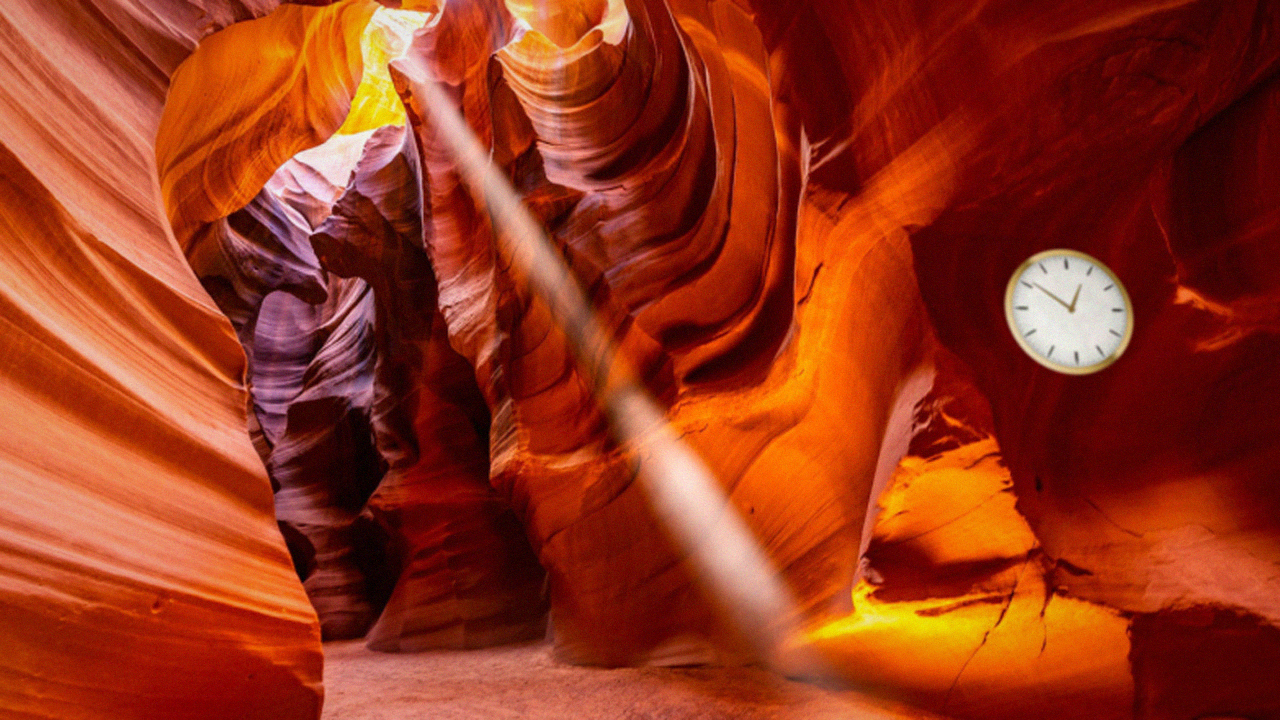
12:51
